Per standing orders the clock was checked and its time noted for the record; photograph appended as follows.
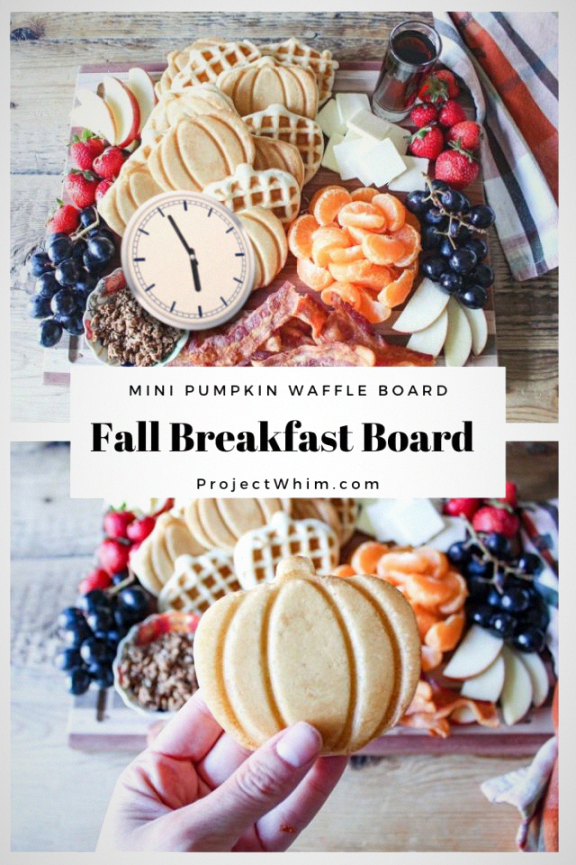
5:56
